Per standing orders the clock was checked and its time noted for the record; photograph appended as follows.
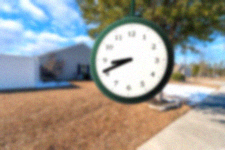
8:41
